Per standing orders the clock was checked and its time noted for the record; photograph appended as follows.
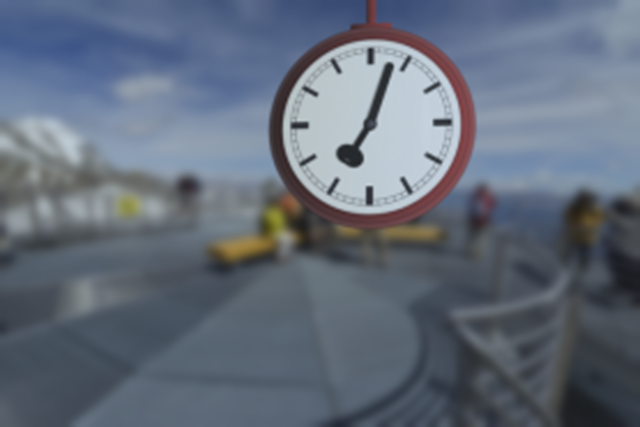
7:03
